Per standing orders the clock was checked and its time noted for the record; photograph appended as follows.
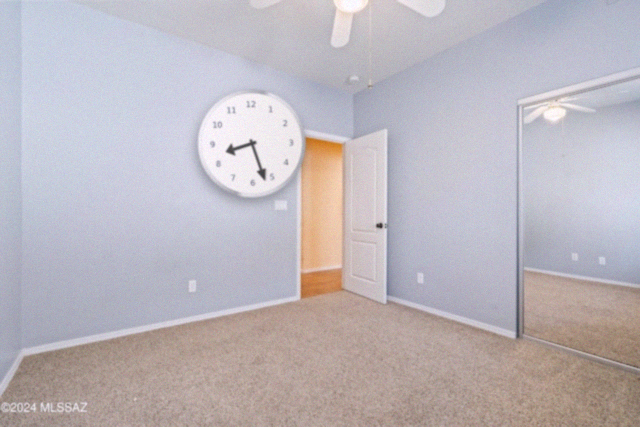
8:27
